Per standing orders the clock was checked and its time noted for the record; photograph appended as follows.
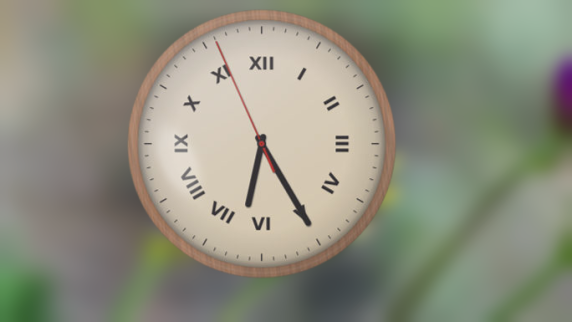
6:24:56
